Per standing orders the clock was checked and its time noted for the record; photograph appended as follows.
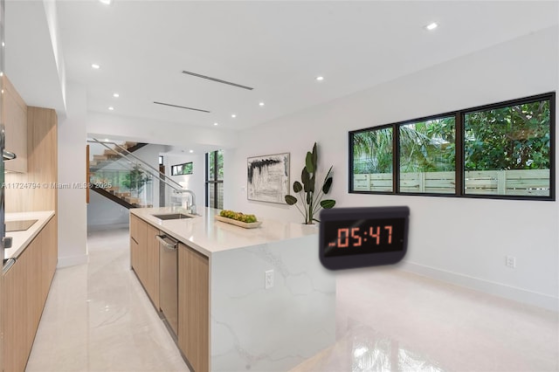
5:47
